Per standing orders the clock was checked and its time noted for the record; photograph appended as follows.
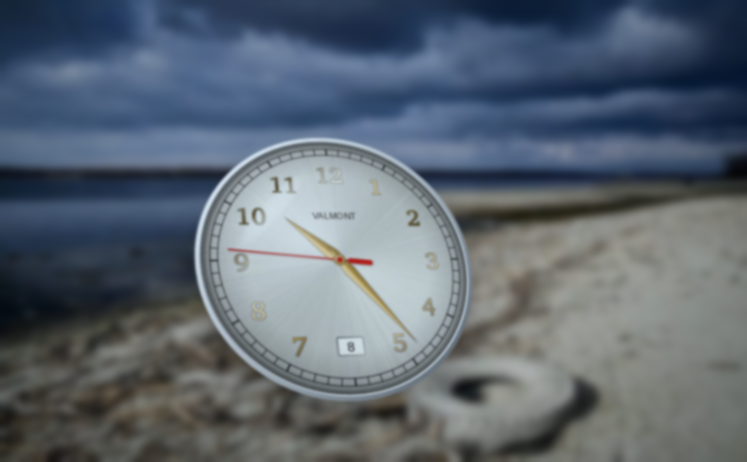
10:23:46
